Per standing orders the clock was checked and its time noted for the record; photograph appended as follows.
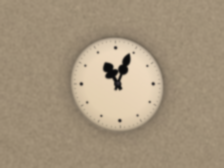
11:04
